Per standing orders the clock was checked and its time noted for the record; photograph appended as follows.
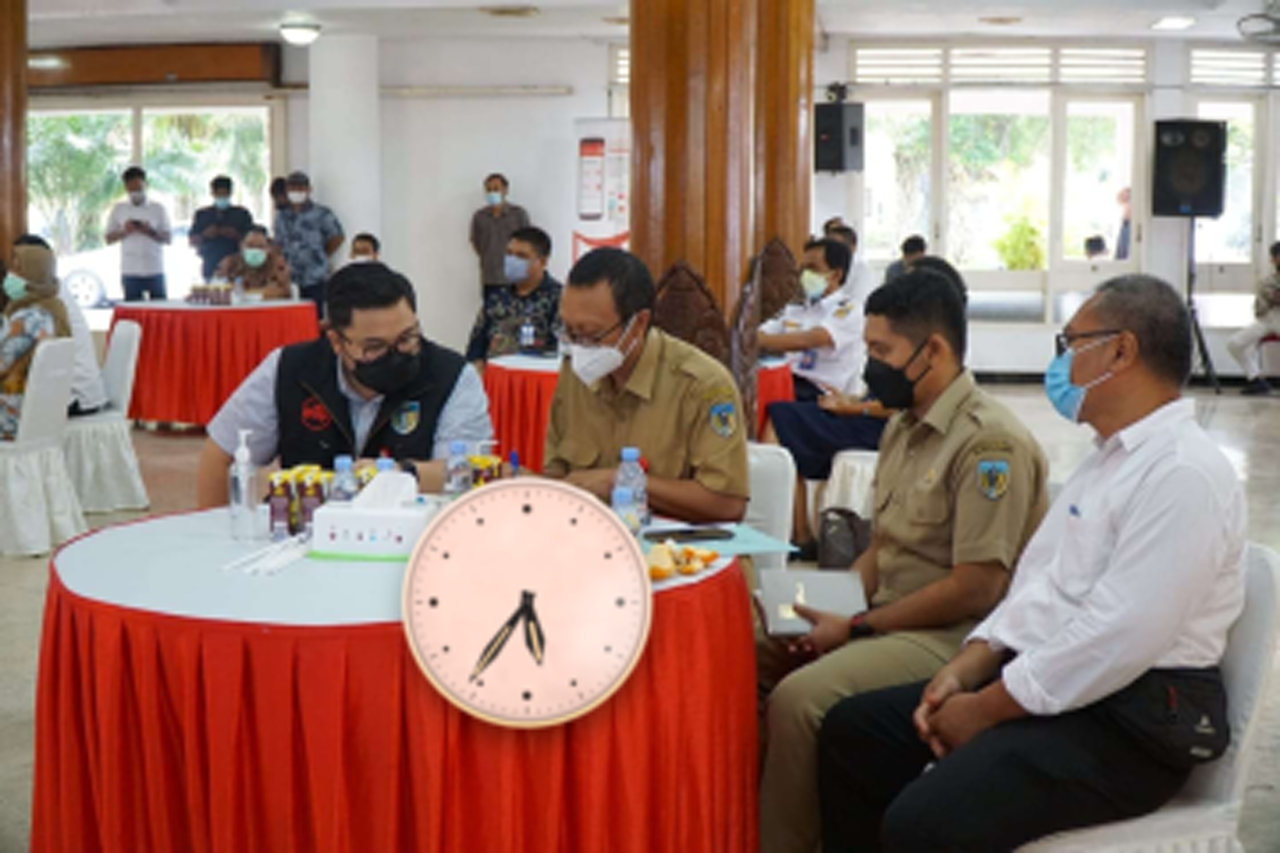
5:36
